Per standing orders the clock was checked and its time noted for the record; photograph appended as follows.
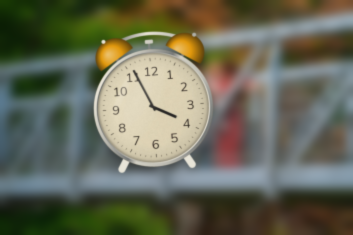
3:56
